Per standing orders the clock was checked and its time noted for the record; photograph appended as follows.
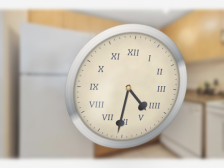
4:31
